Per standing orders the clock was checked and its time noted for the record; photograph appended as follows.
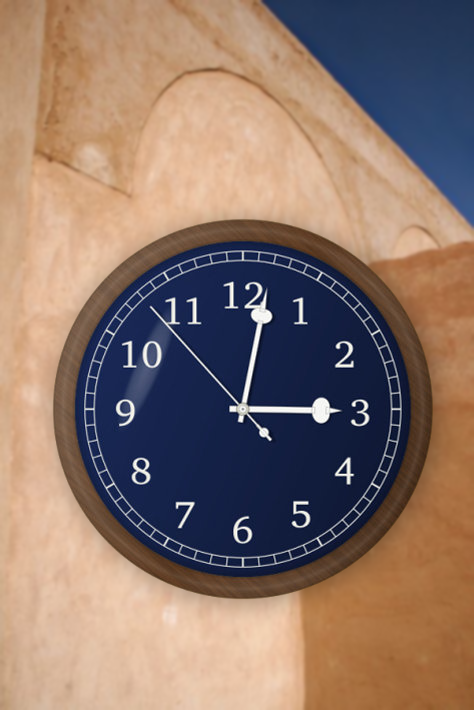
3:01:53
